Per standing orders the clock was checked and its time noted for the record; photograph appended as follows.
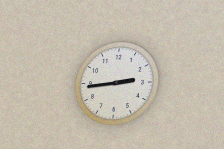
2:44
